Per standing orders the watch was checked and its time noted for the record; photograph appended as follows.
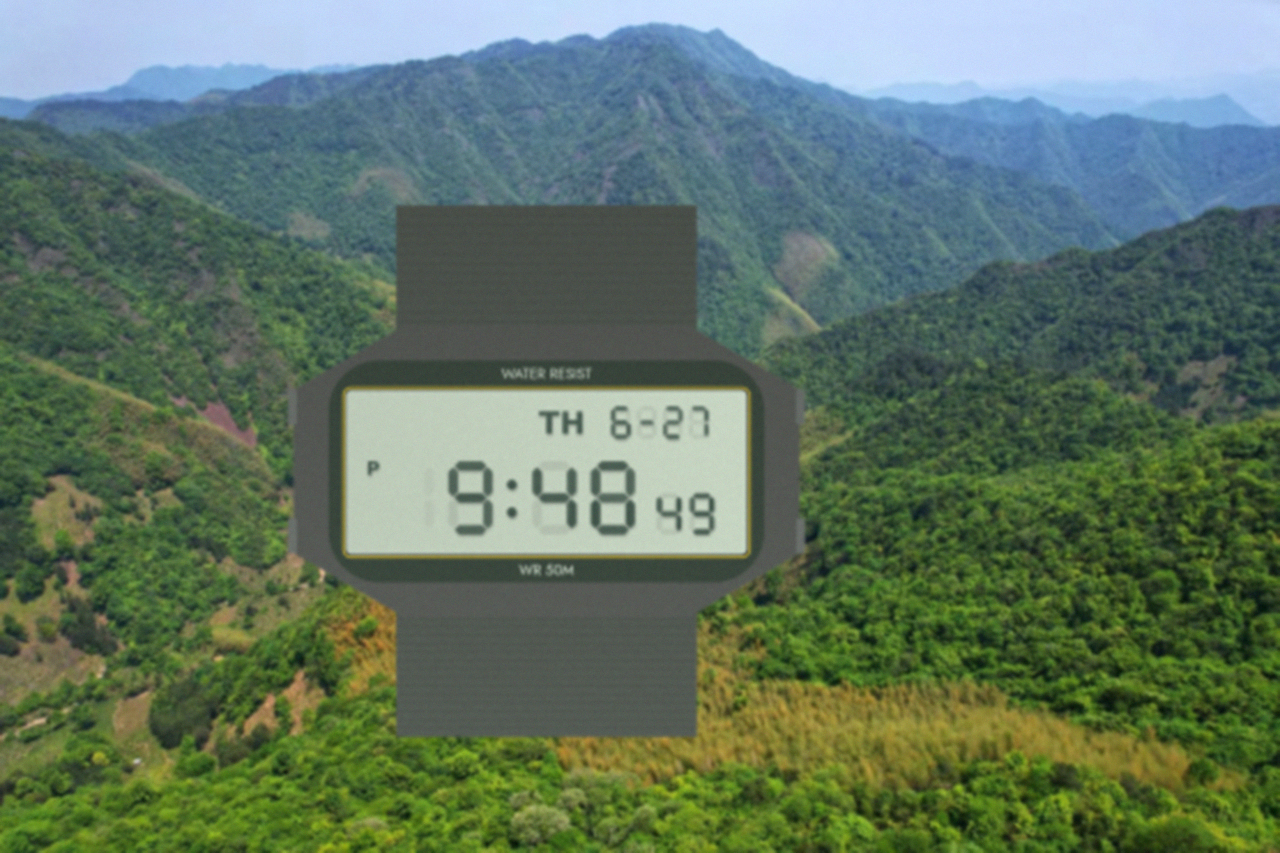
9:48:49
